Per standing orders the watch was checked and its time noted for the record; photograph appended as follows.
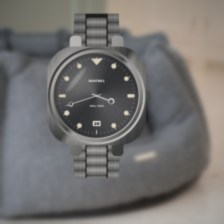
3:42
